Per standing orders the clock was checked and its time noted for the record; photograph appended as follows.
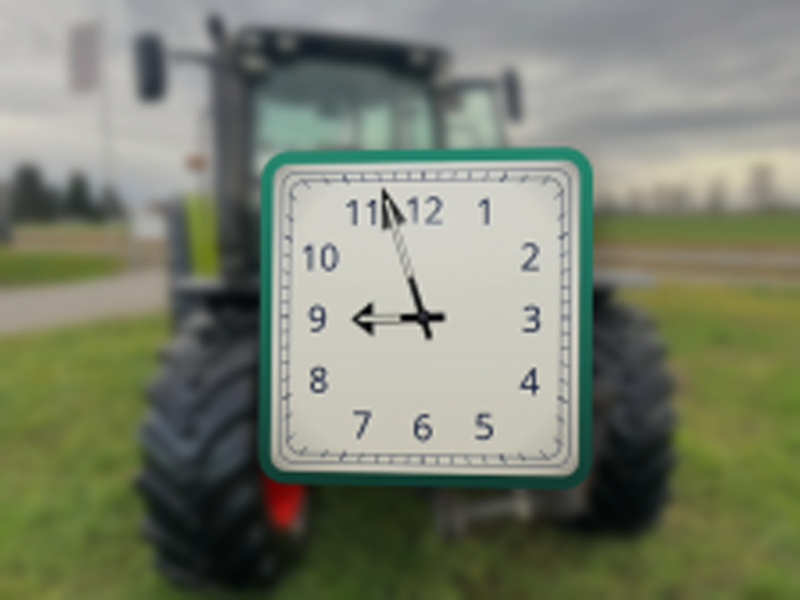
8:57
